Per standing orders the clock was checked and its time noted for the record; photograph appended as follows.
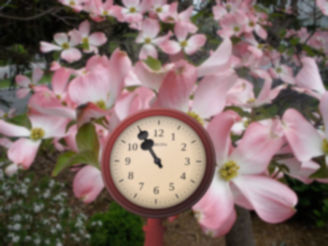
10:55
